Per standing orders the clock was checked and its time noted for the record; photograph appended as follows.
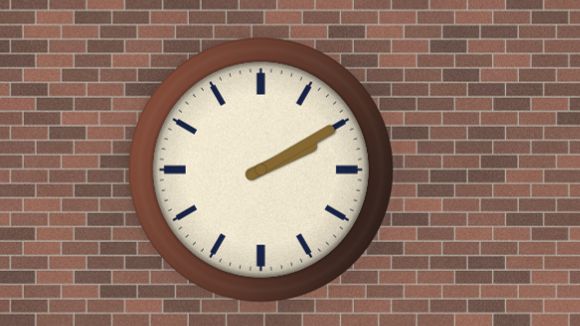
2:10
